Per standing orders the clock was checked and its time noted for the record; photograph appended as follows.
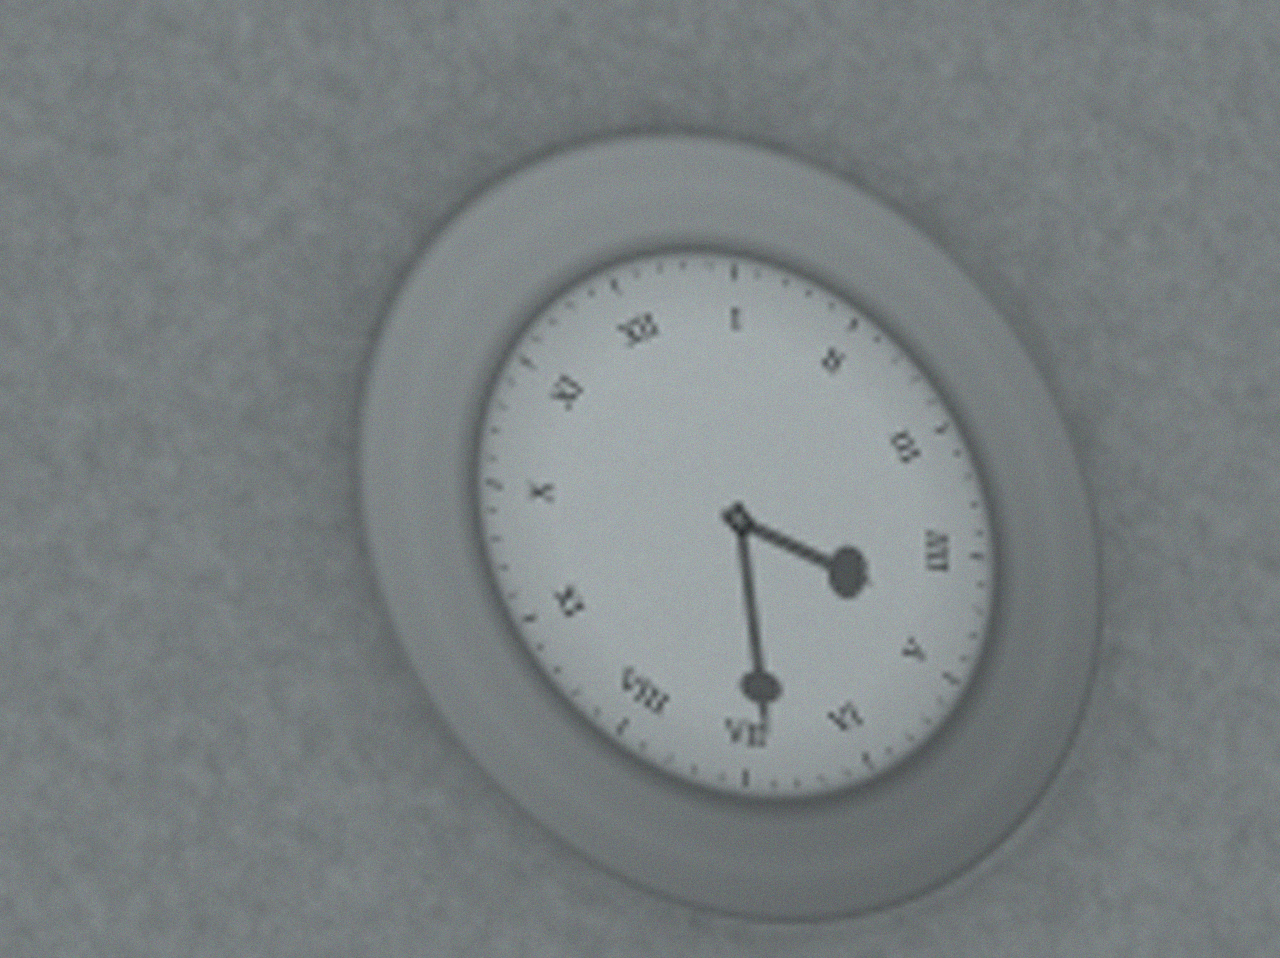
4:34
